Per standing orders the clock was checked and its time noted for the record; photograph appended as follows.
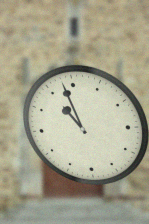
10:58
